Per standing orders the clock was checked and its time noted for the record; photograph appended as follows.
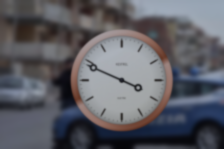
3:49
